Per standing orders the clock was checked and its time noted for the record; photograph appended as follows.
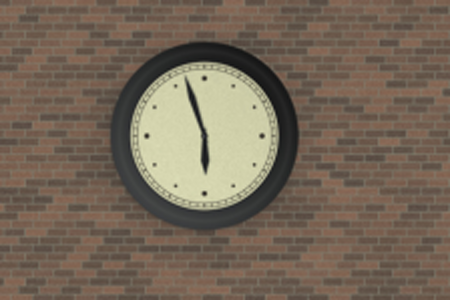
5:57
